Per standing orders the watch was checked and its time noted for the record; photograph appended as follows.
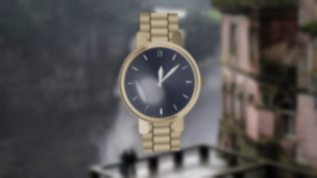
12:08
